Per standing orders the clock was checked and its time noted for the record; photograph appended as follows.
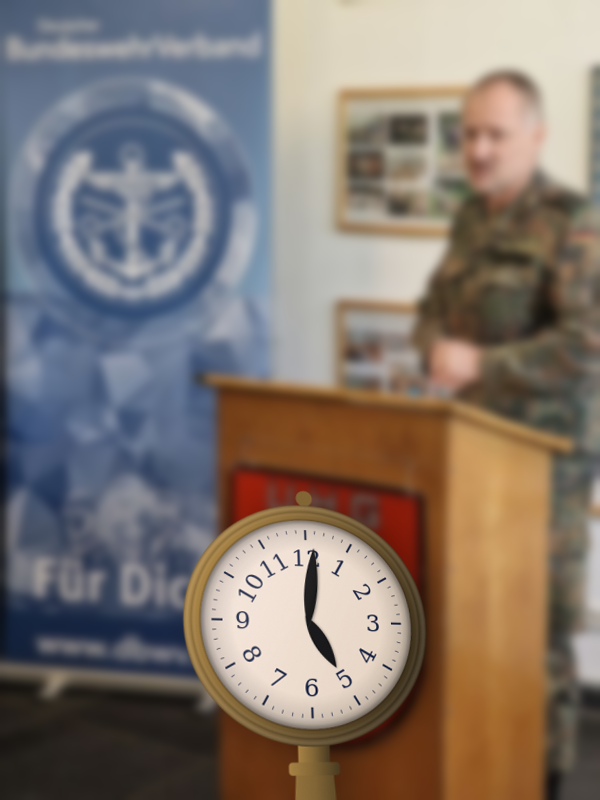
5:01
